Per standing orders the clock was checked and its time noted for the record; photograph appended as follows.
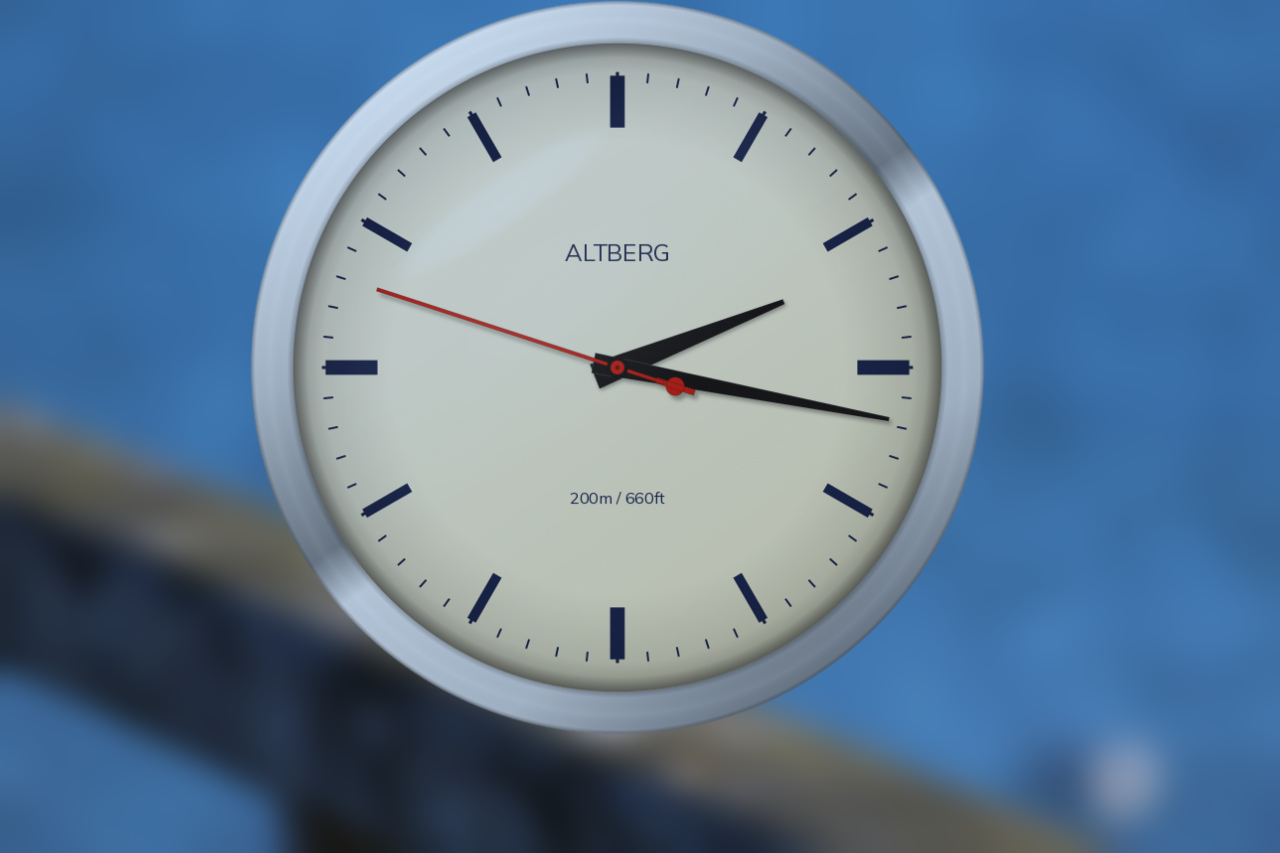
2:16:48
